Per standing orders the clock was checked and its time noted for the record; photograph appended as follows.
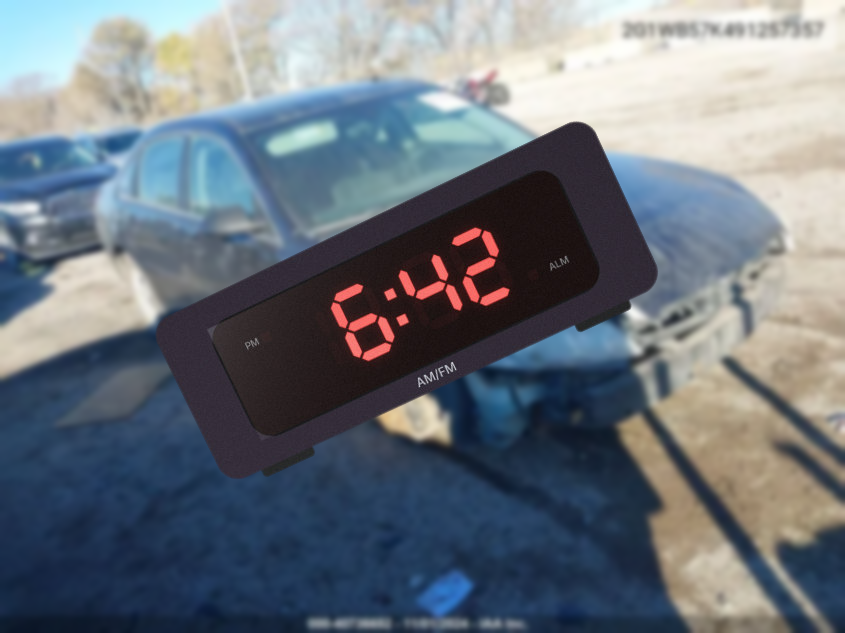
6:42
